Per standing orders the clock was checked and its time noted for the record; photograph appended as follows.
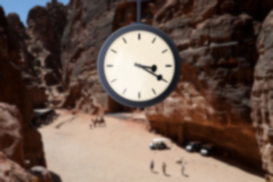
3:20
